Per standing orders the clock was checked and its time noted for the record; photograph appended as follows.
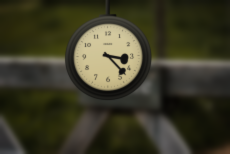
3:23
